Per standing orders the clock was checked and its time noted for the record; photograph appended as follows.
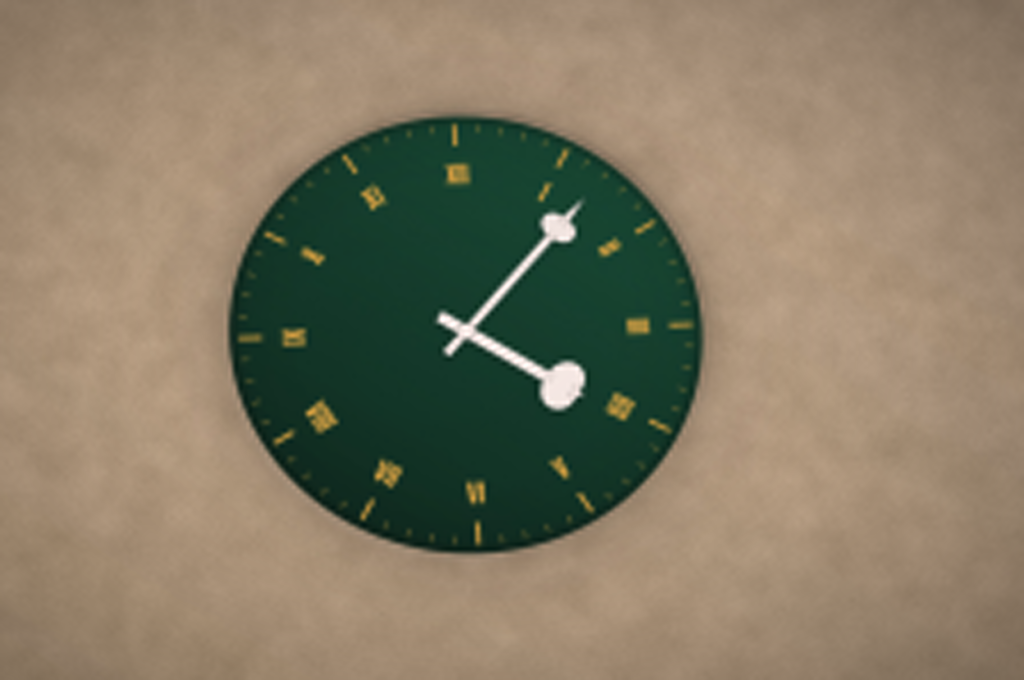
4:07
